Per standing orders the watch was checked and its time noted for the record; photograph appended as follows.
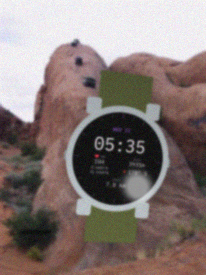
5:35
